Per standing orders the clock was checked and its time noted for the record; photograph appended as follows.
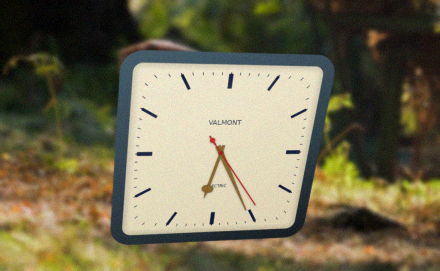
6:25:24
